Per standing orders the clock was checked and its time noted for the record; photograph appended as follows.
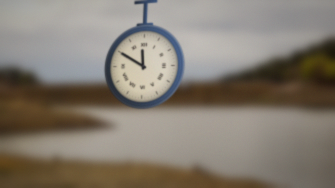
11:50
